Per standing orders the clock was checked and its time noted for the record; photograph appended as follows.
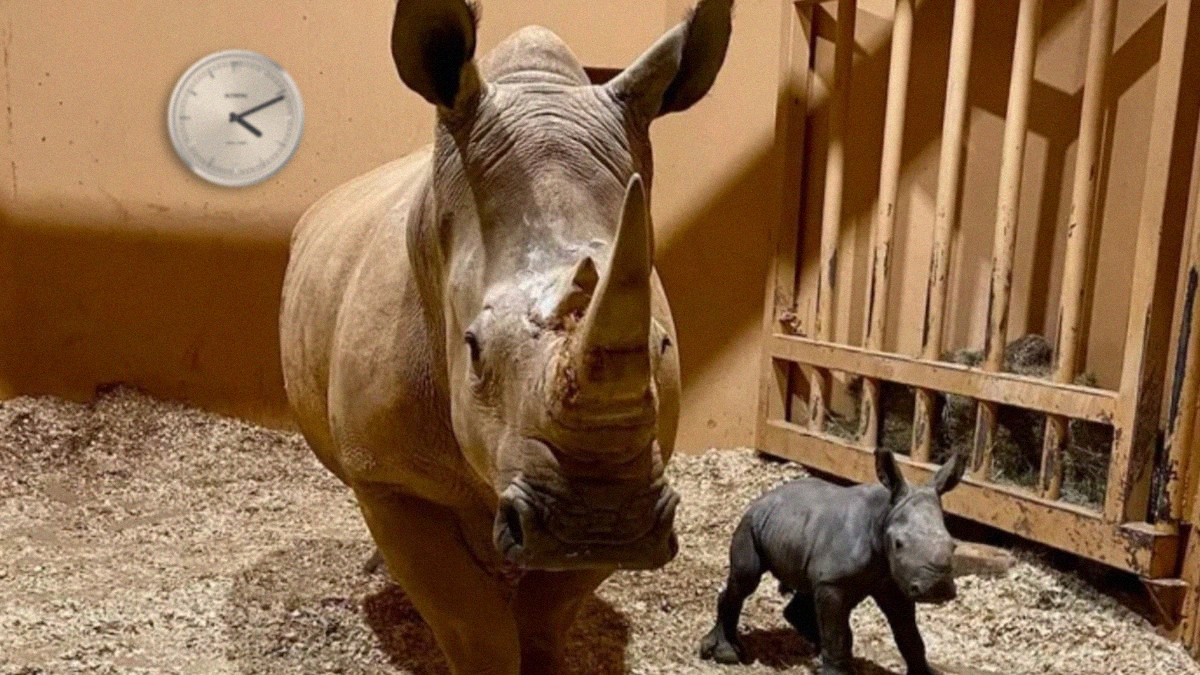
4:11
